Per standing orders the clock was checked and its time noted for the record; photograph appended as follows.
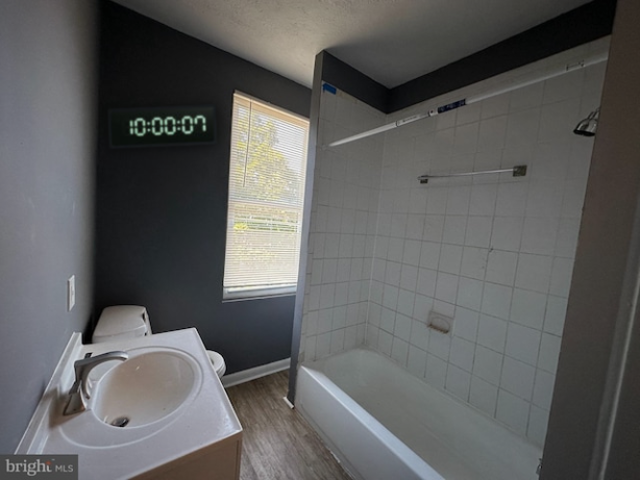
10:00:07
